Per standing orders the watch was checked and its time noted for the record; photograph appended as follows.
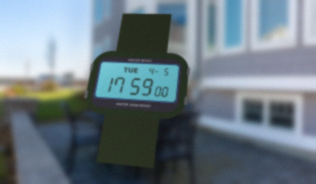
17:59:00
